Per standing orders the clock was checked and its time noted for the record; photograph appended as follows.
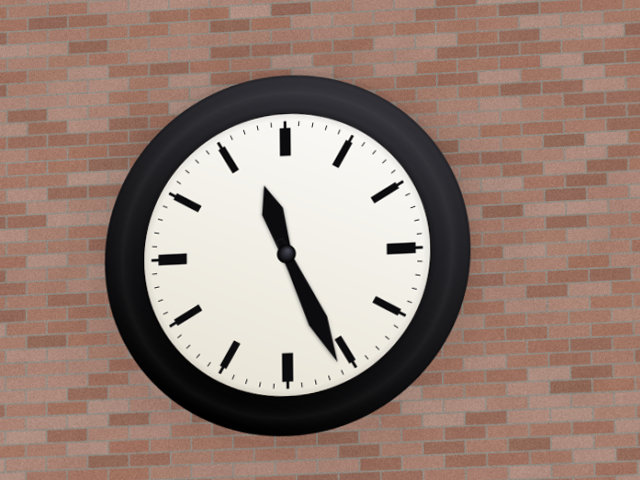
11:26
